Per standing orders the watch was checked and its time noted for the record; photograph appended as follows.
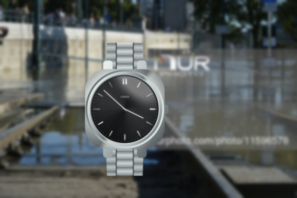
3:52
